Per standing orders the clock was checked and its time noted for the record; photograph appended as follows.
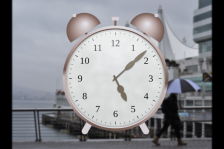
5:08
